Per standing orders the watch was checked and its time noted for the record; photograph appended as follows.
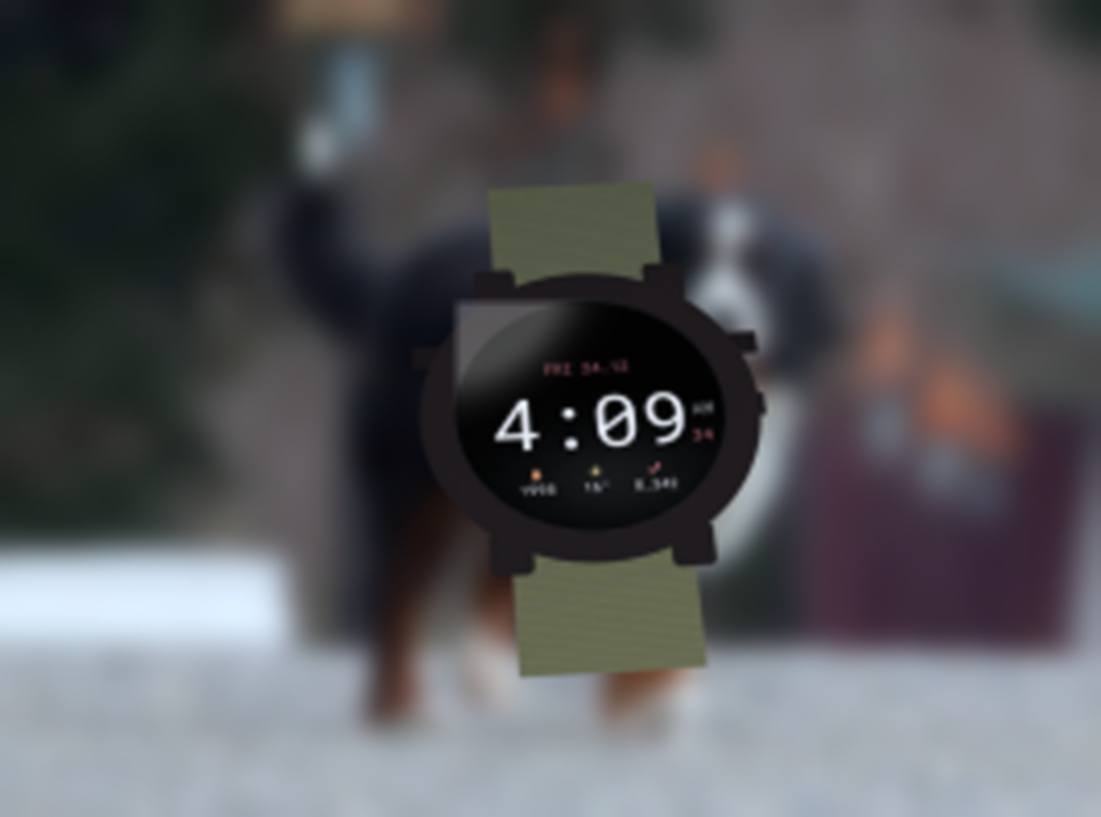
4:09
